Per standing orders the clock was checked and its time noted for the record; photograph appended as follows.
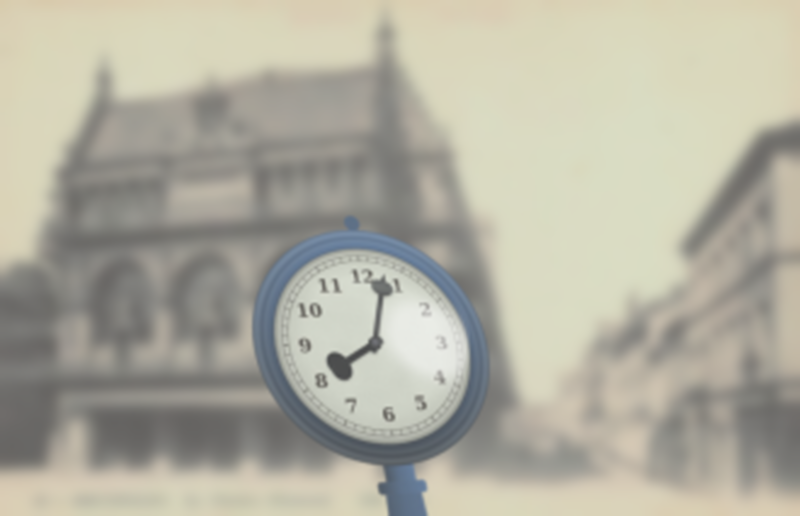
8:03
